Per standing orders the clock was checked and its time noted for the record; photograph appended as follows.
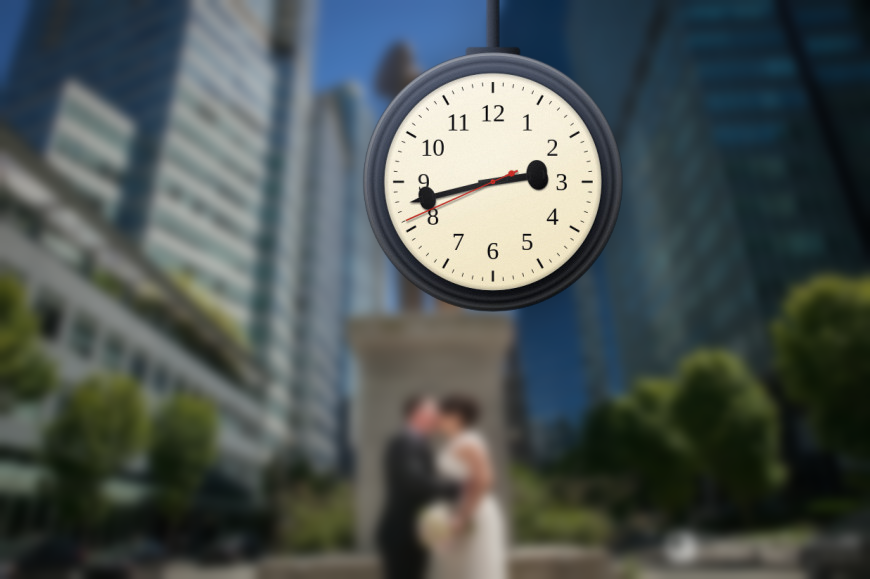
2:42:41
